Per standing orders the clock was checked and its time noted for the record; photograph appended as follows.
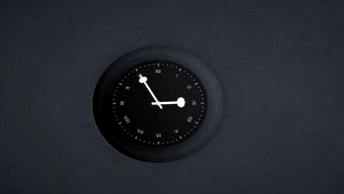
2:55
